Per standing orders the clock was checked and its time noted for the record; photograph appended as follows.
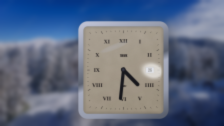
4:31
